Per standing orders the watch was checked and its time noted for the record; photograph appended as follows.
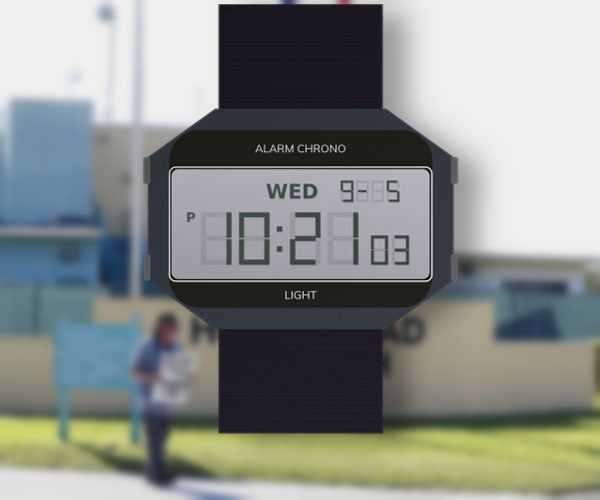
10:21:03
